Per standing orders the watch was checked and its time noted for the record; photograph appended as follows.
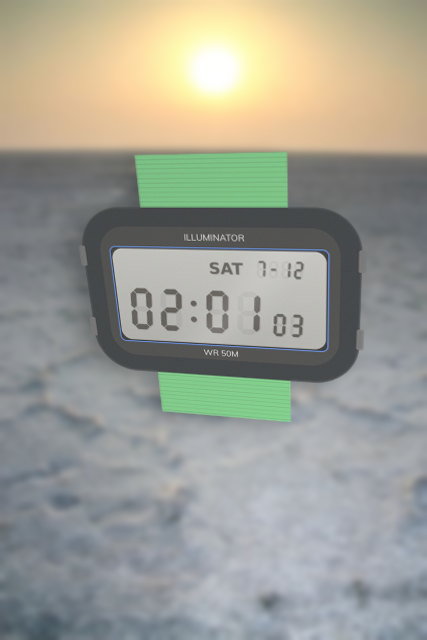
2:01:03
